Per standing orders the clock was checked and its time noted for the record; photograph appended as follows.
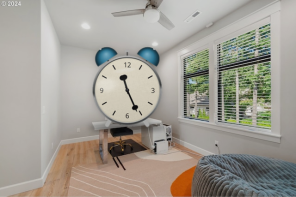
11:26
